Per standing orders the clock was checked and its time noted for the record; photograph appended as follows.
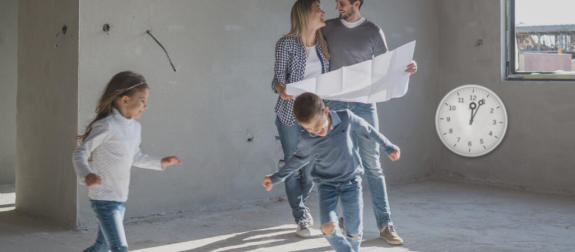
12:04
